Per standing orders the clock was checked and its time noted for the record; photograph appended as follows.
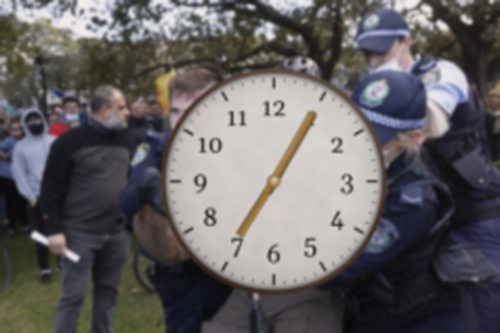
7:05
